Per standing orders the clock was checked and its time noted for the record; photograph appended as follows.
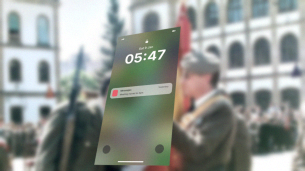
5:47
